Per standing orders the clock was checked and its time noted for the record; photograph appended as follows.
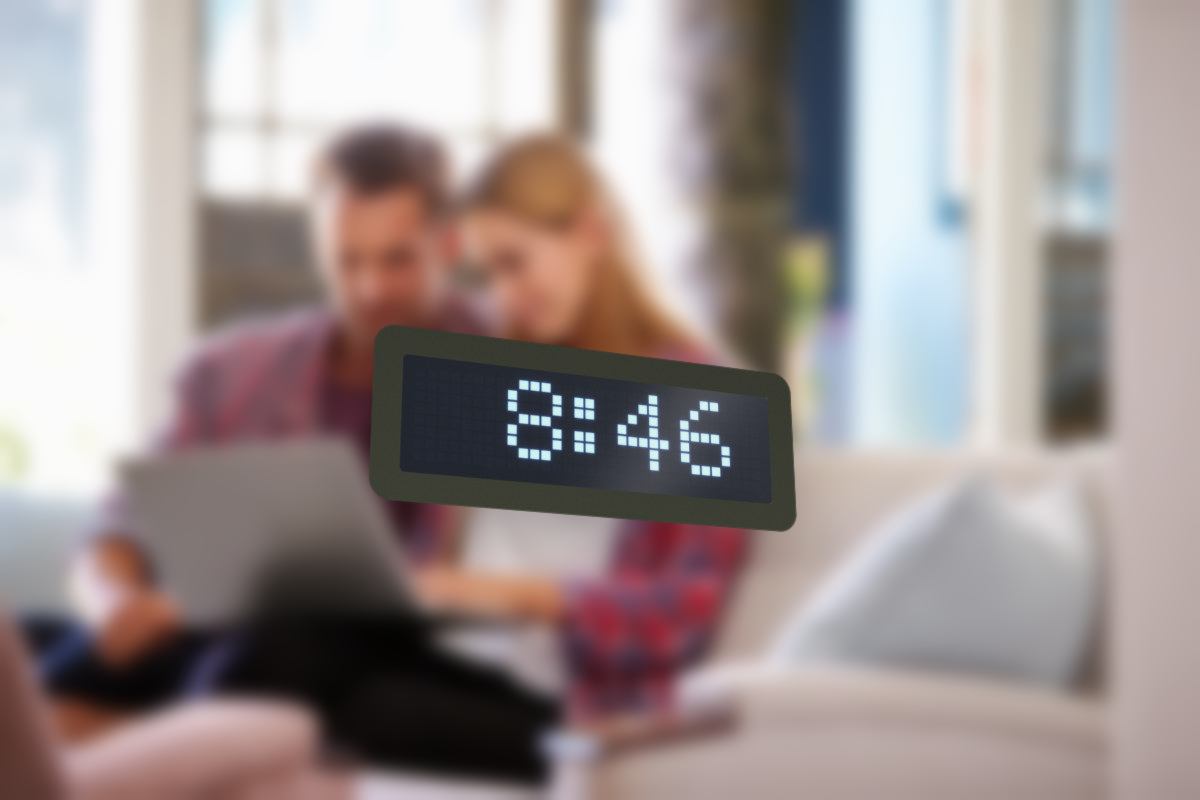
8:46
